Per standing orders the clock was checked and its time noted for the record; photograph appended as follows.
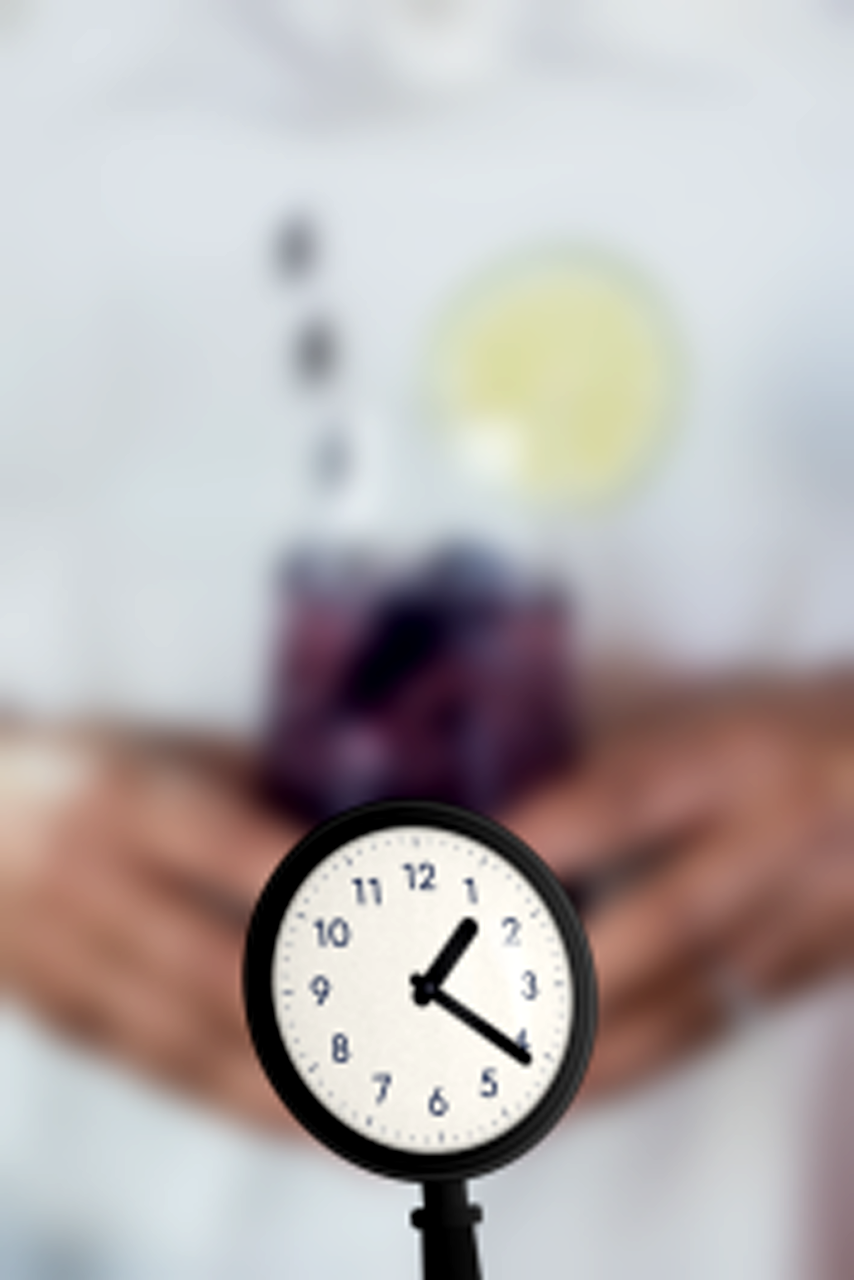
1:21
